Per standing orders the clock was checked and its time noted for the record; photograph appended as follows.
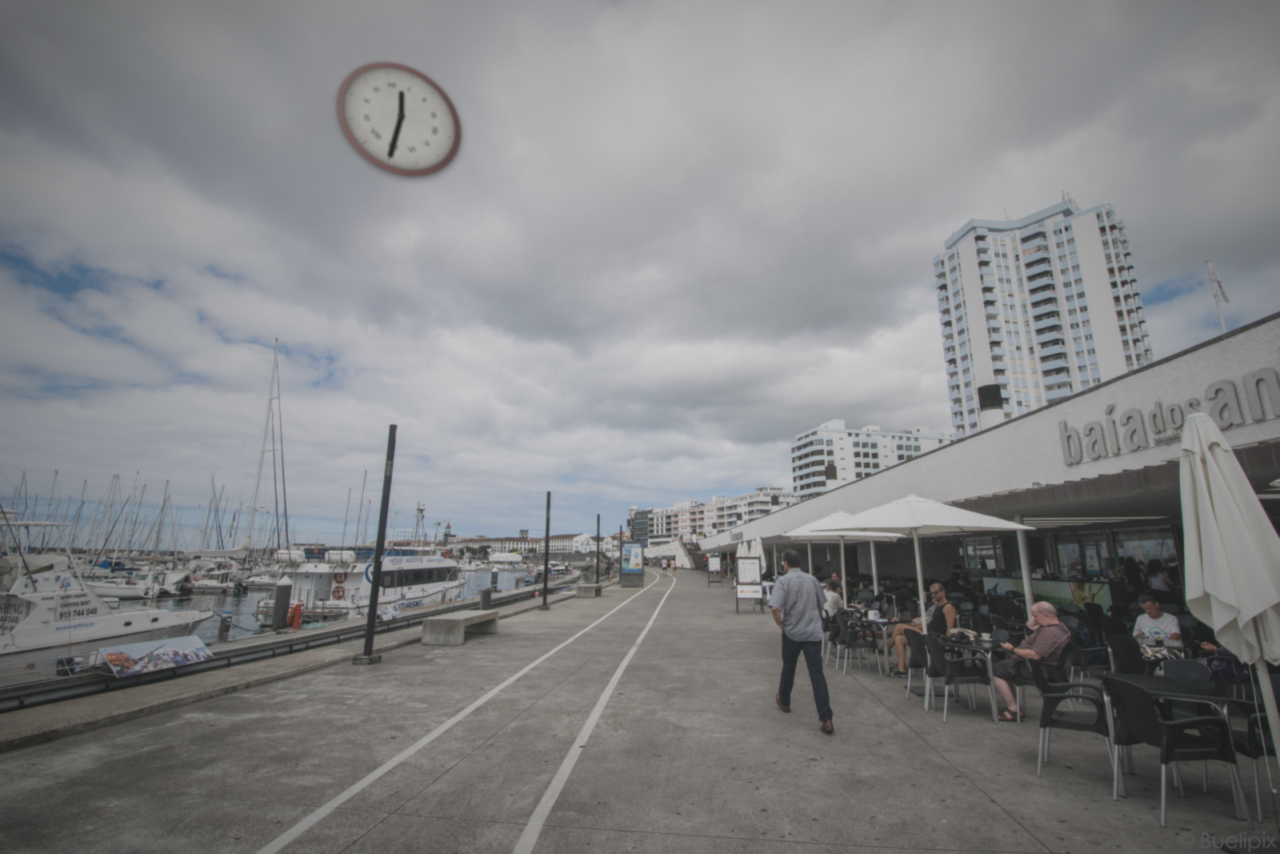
12:35
